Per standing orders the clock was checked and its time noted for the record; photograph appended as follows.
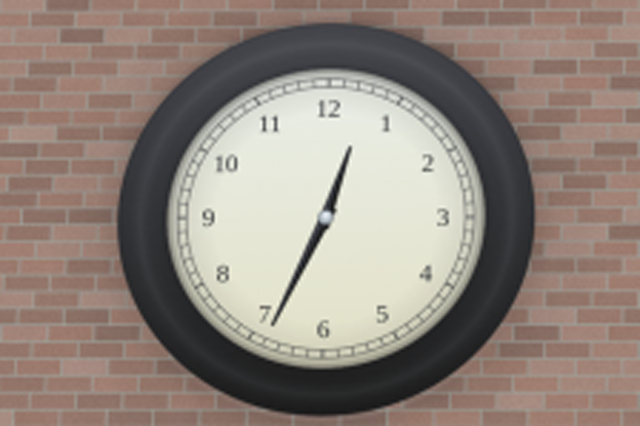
12:34
